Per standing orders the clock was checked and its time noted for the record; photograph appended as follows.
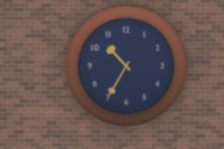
10:35
